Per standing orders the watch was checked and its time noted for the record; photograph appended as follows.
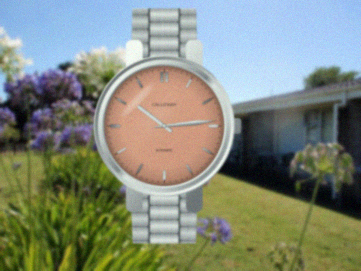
10:14
